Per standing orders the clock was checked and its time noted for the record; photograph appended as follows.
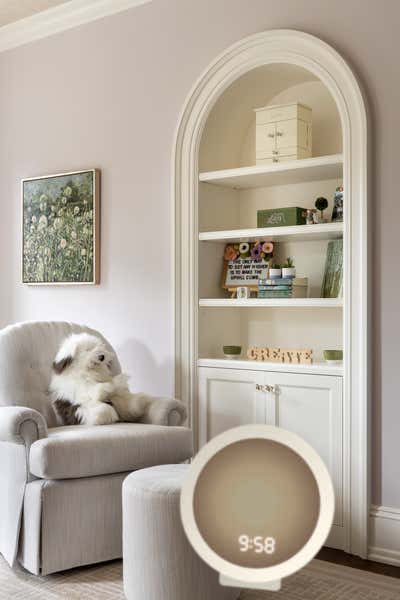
9:58
